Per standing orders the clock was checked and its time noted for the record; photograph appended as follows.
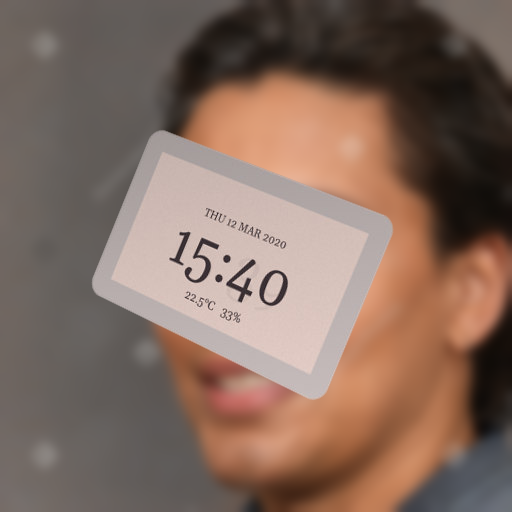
15:40
